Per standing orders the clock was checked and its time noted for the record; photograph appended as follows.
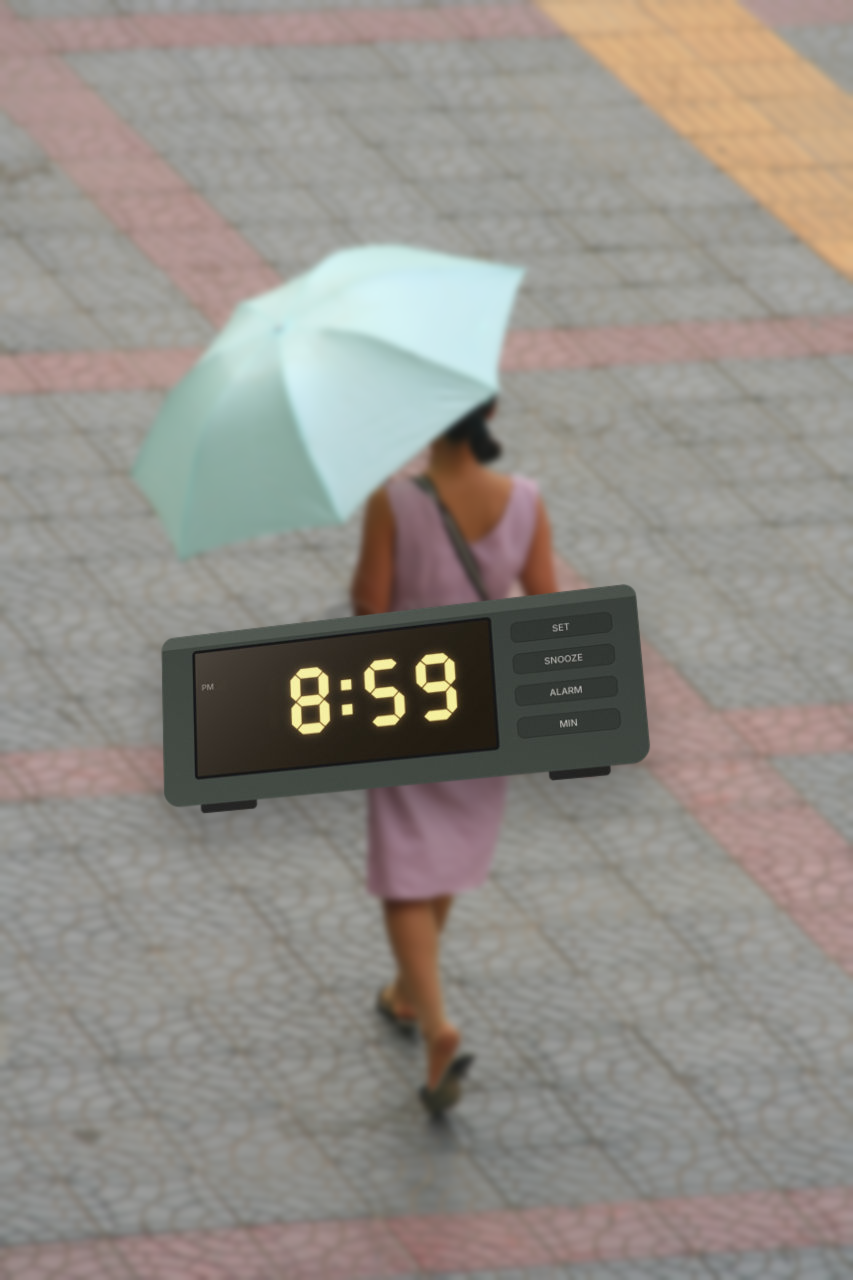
8:59
